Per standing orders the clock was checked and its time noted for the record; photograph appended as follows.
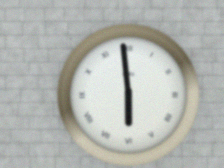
5:59
